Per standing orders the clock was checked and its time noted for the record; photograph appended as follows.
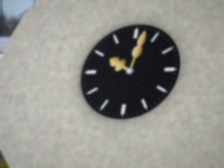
10:02
